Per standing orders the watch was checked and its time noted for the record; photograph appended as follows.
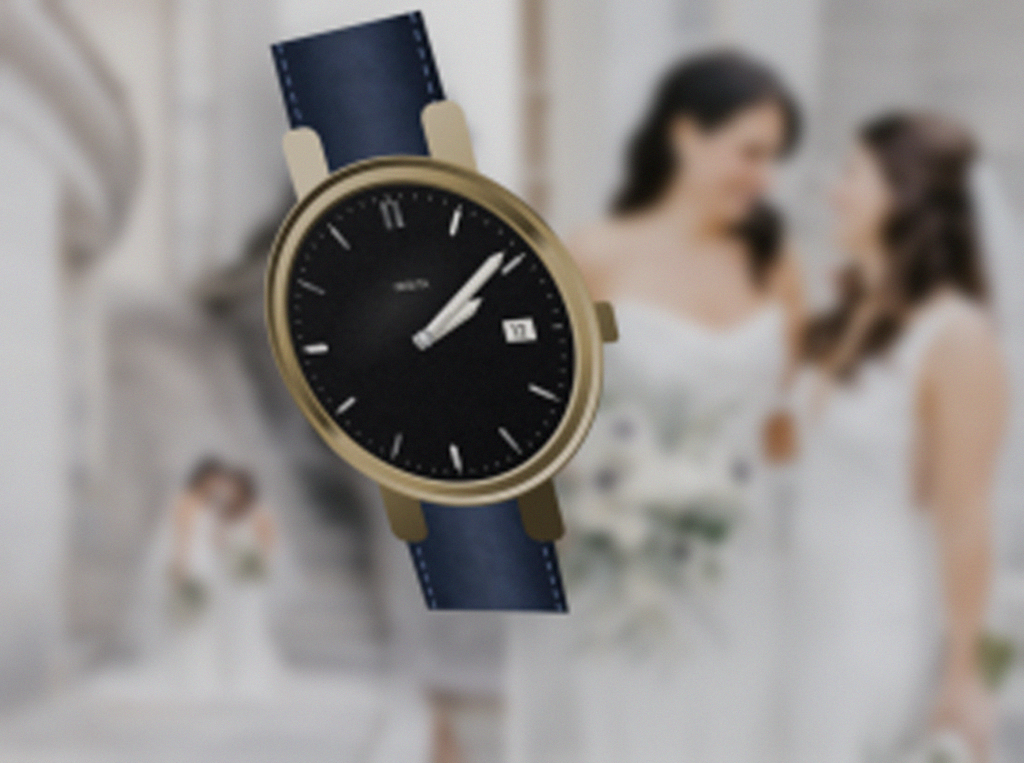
2:09
